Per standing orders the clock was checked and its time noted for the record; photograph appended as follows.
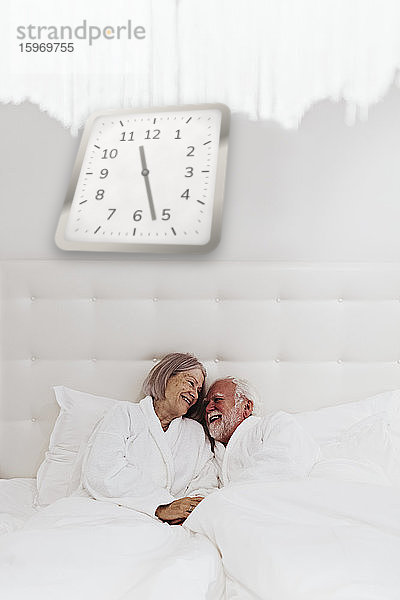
11:27
